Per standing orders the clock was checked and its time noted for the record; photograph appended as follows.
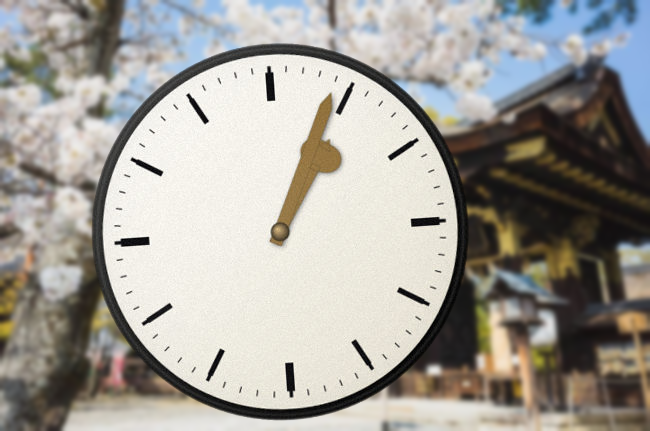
1:04
